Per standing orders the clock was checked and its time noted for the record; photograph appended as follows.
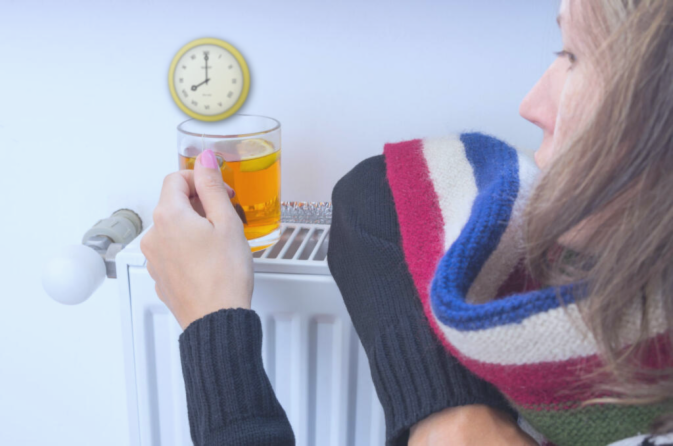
8:00
